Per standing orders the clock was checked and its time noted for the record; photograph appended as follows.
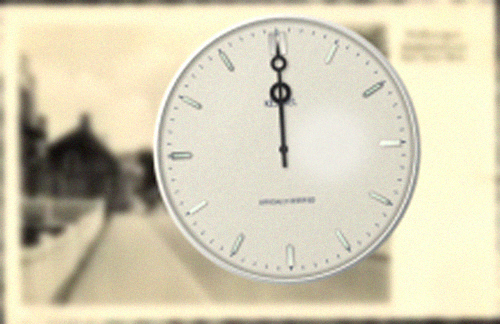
12:00
